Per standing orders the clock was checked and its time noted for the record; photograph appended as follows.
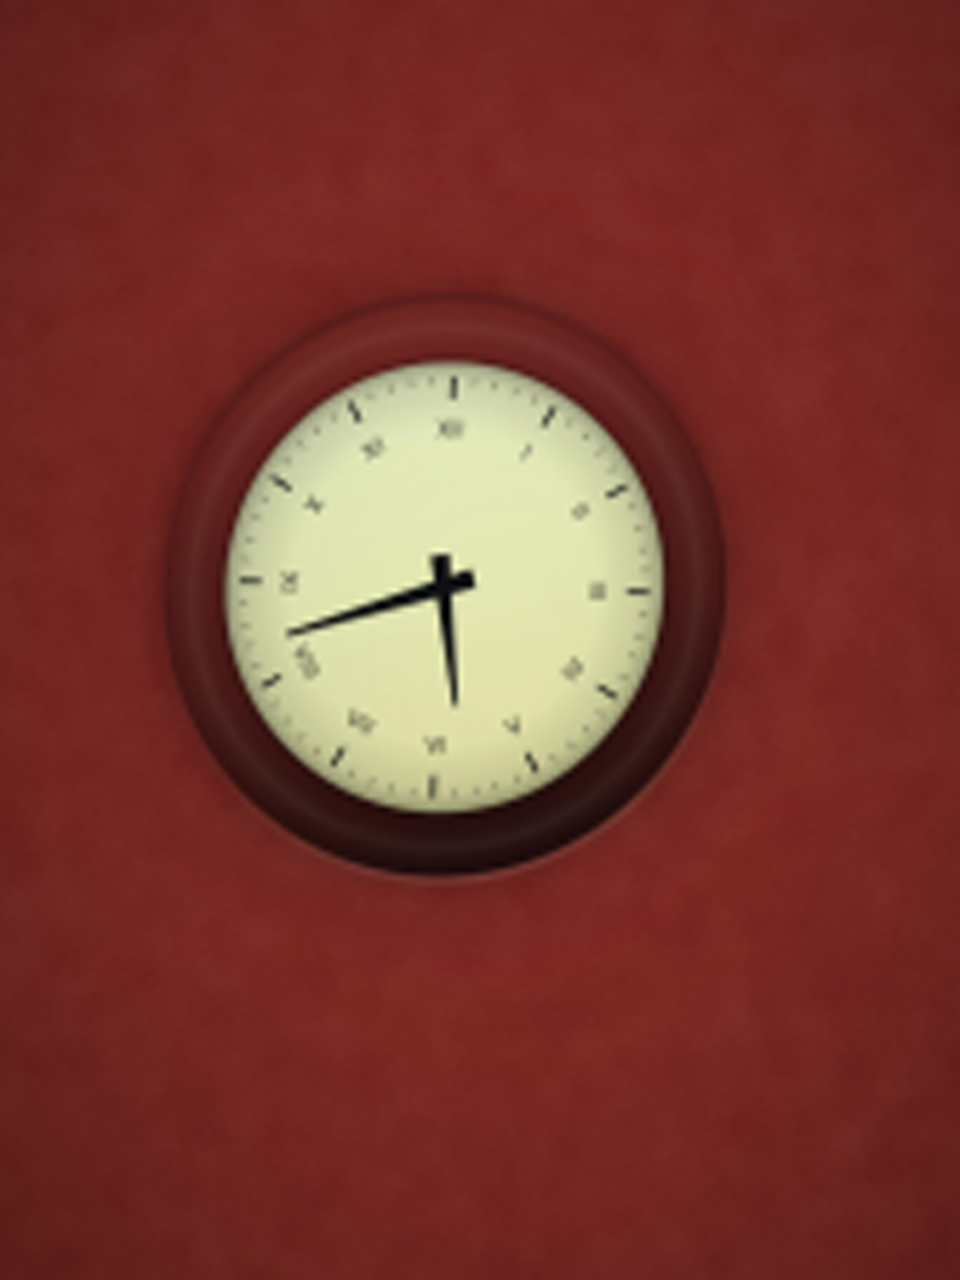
5:42
